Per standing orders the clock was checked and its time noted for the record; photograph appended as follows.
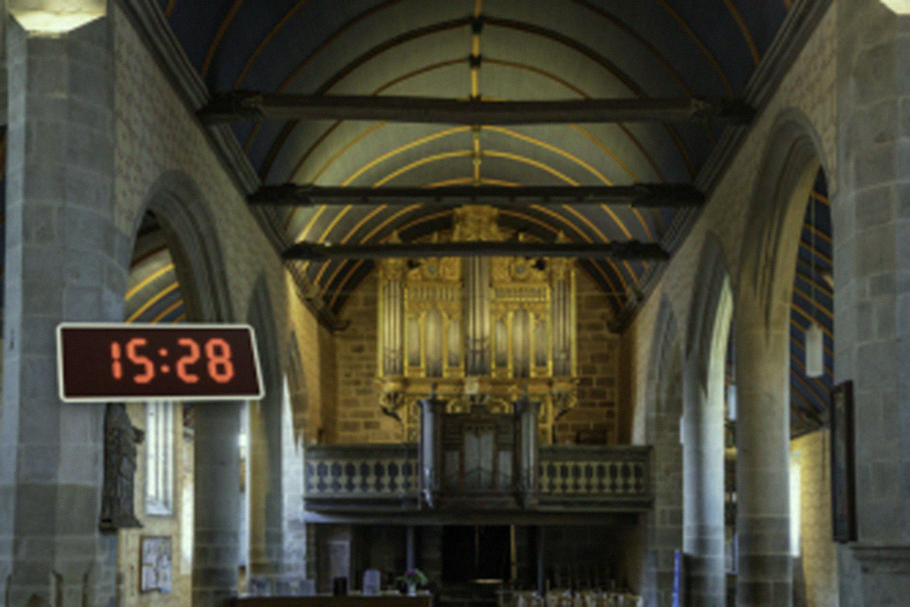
15:28
